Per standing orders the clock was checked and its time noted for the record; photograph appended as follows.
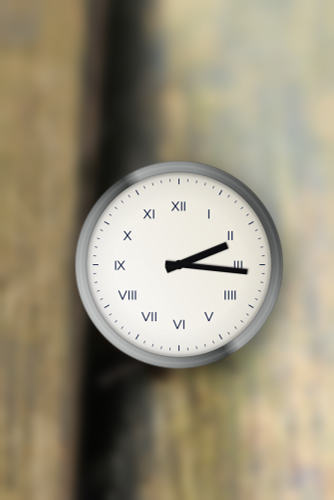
2:16
